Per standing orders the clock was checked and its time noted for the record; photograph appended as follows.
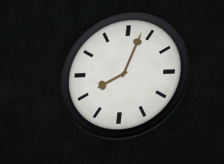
8:03
